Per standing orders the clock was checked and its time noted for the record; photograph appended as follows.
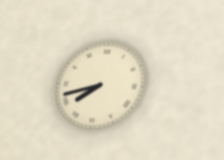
7:42
